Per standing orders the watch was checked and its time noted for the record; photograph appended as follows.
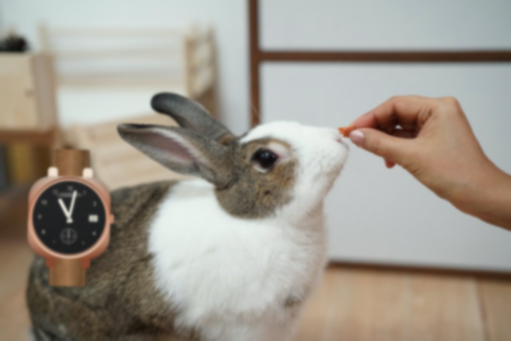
11:02
